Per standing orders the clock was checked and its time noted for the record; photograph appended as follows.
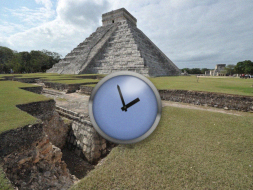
1:57
